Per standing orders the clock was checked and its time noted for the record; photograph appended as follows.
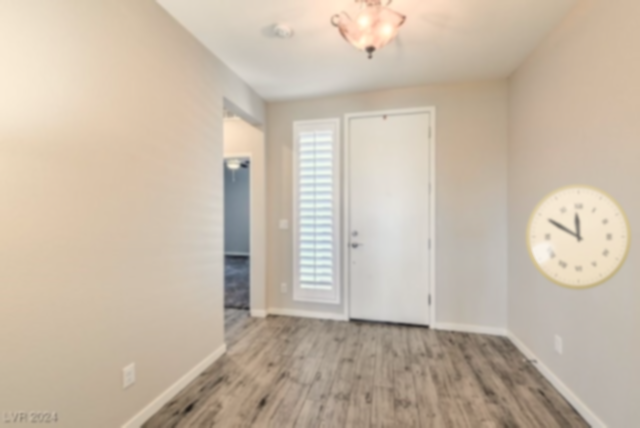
11:50
